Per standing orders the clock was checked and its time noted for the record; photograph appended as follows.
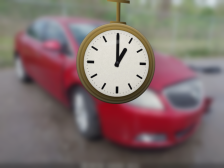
1:00
